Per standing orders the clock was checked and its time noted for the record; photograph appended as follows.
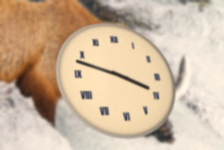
3:48
